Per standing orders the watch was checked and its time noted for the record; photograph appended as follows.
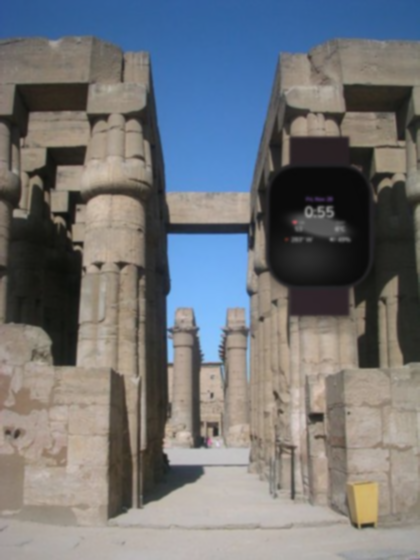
0:55
